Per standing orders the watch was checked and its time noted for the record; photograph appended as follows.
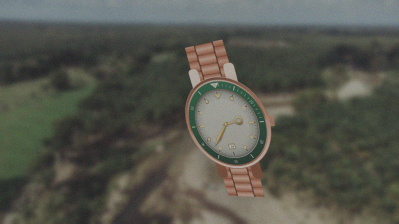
2:37
